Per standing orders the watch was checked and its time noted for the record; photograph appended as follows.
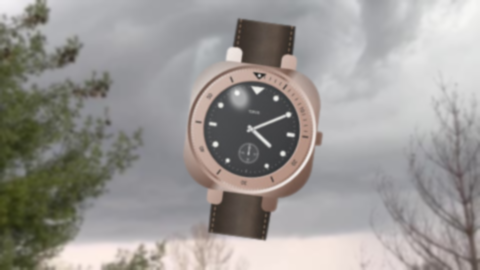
4:10
